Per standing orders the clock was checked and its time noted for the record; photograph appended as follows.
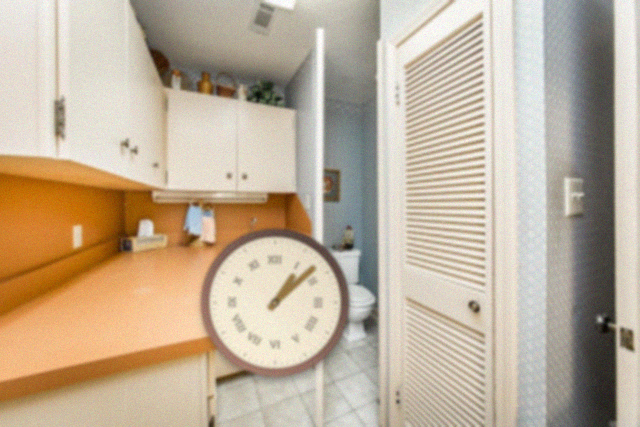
1:08
